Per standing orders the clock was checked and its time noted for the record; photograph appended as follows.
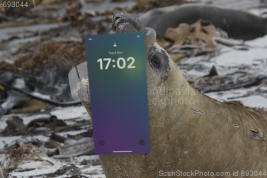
17:02
